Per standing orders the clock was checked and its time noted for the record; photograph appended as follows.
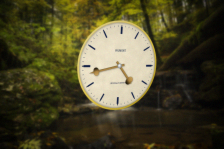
4:43
